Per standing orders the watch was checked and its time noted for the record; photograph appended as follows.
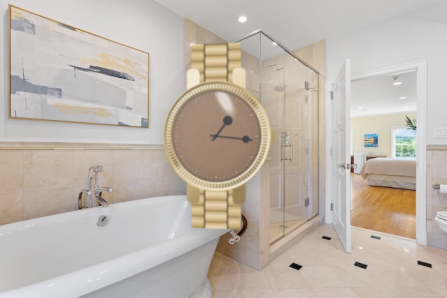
1:16
